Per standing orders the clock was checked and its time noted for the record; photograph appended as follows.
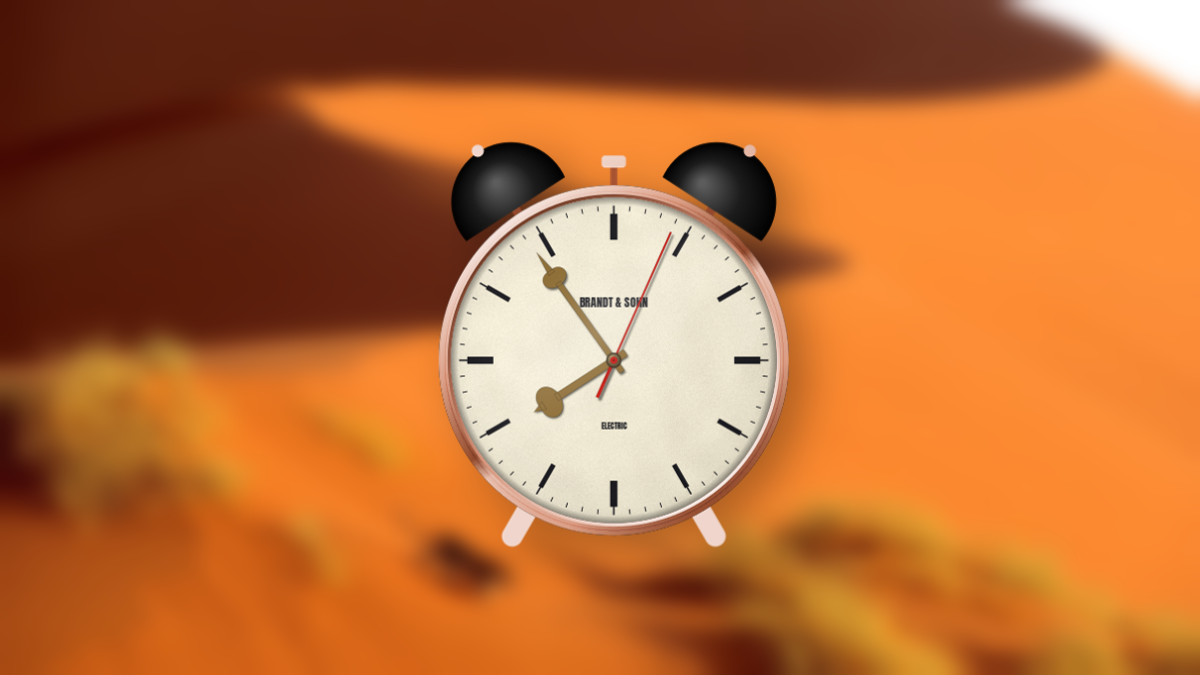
7:54:04
